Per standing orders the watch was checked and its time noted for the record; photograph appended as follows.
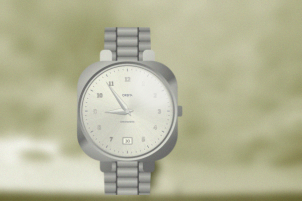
8:54
